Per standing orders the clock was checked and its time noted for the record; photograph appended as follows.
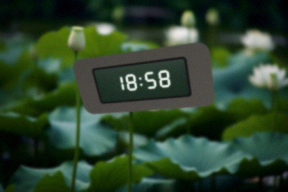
18:58
